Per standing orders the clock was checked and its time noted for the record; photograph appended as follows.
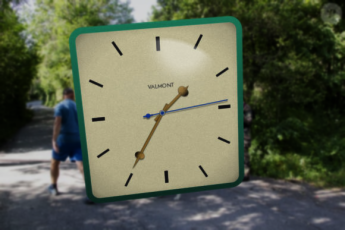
1:35:14
